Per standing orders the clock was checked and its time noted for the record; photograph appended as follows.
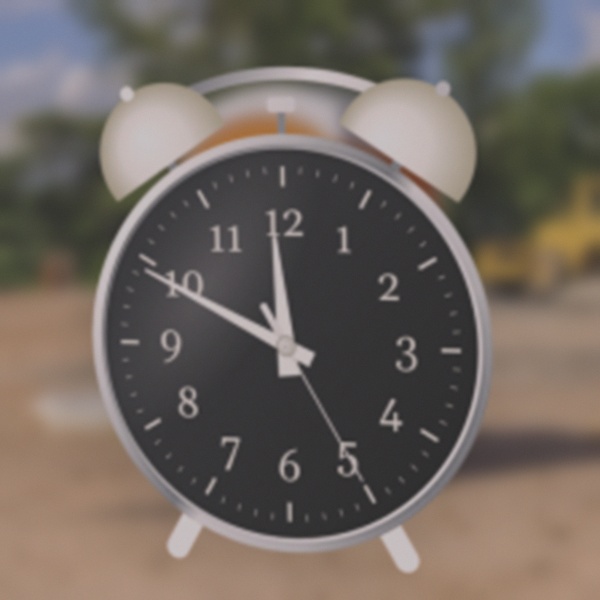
11:49:25
